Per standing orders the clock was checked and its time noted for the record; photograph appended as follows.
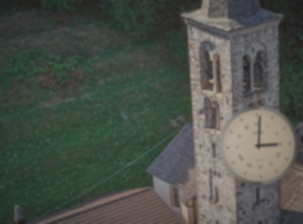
3:01
